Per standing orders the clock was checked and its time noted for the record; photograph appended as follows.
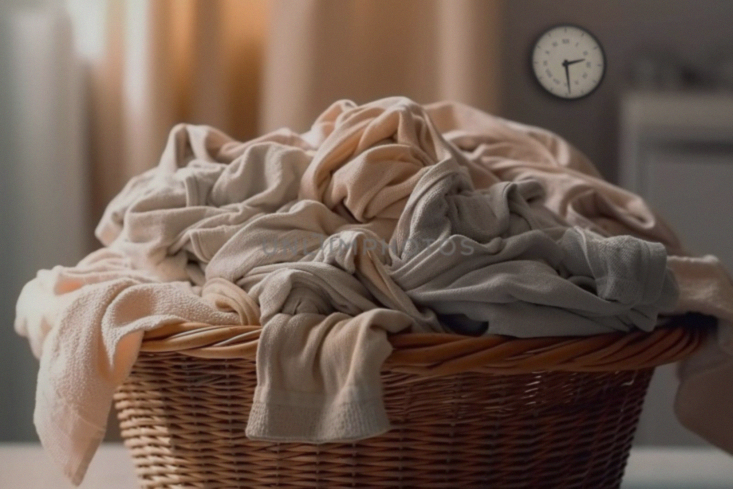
2:29
